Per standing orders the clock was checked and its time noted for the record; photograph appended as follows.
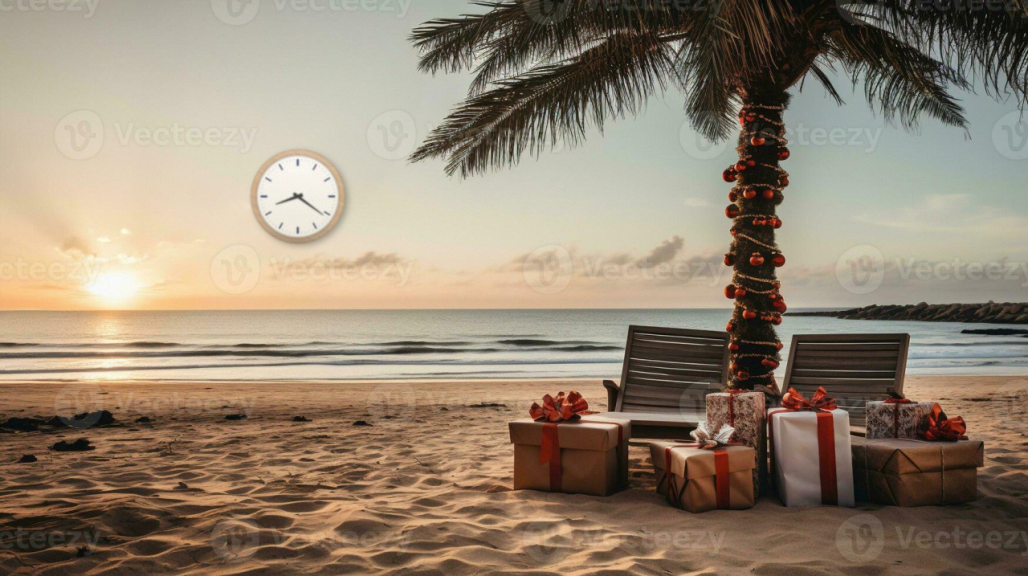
8:21
